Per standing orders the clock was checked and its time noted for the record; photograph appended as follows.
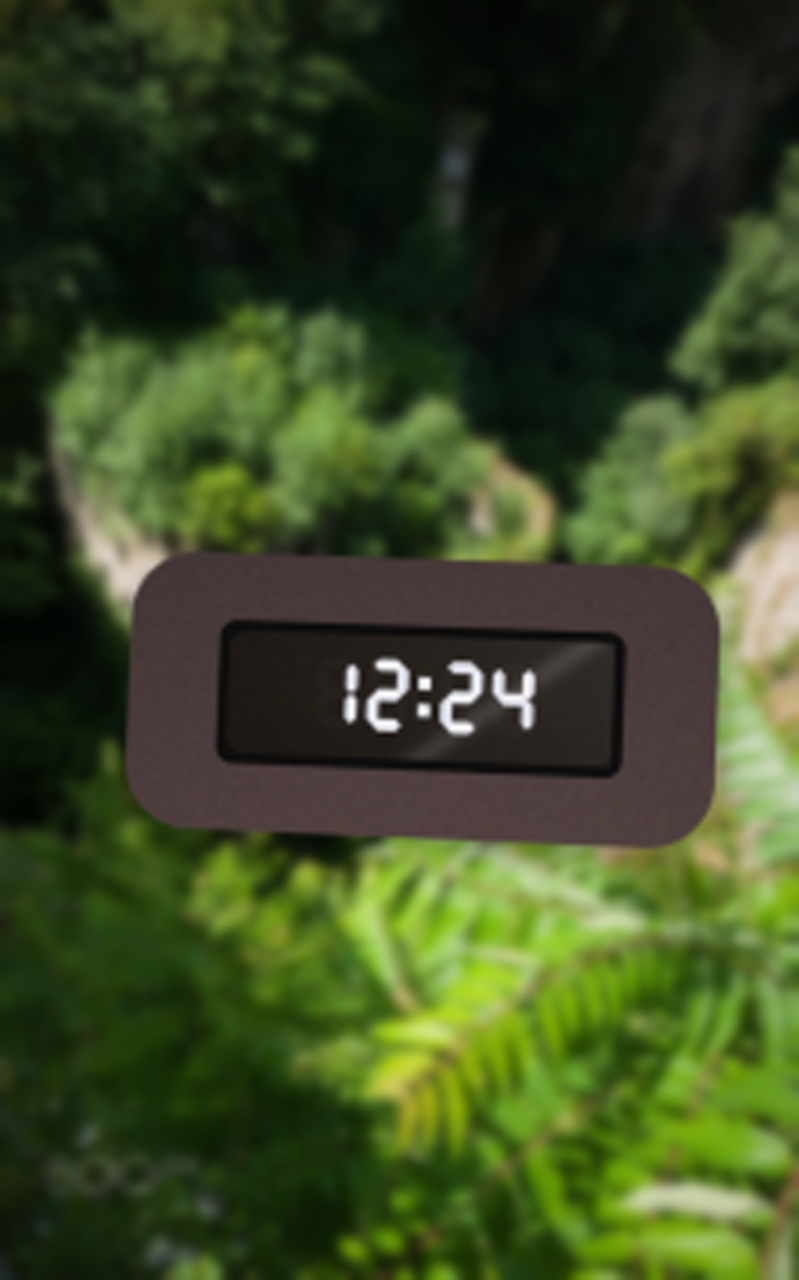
12:24
